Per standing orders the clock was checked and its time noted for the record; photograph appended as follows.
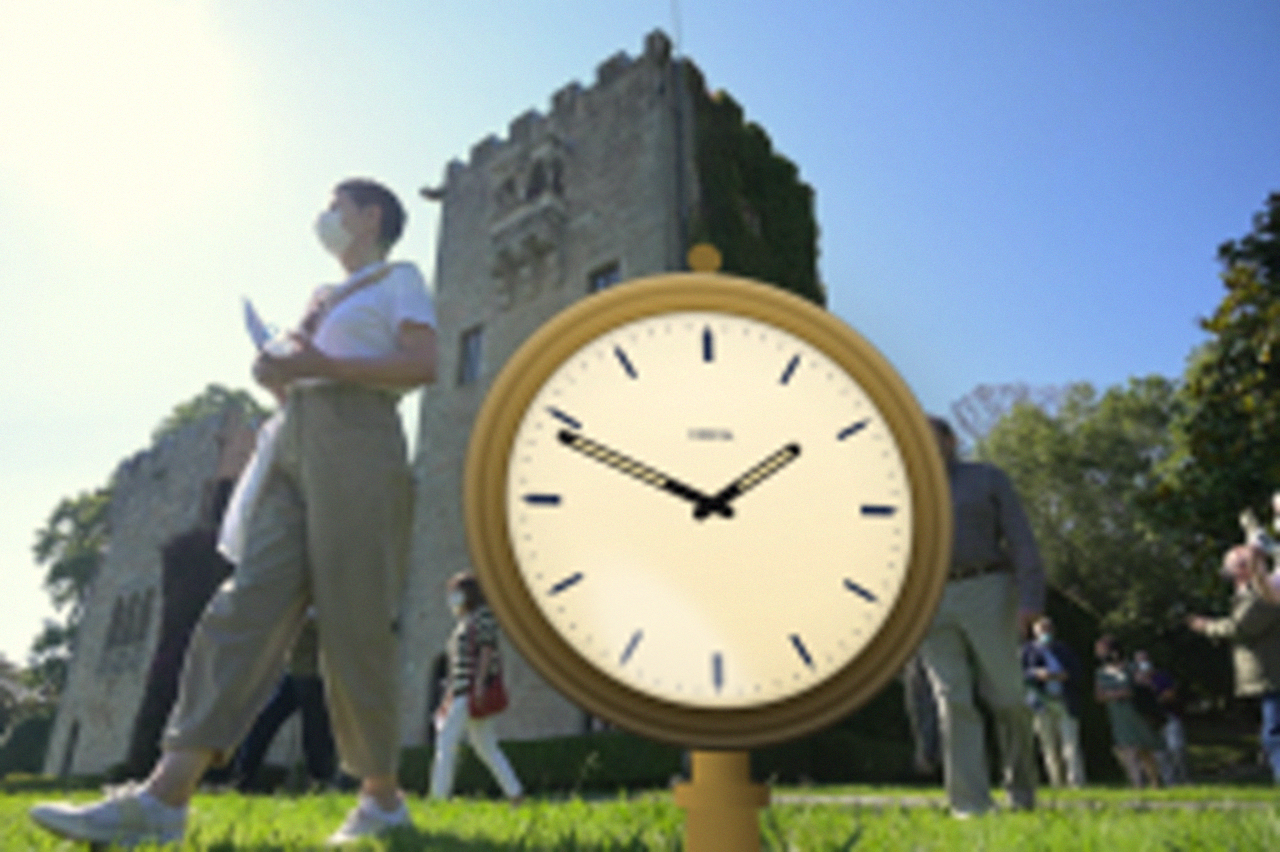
1:49
